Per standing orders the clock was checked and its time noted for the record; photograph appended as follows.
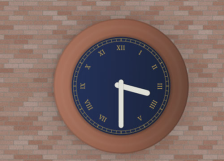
3:30
